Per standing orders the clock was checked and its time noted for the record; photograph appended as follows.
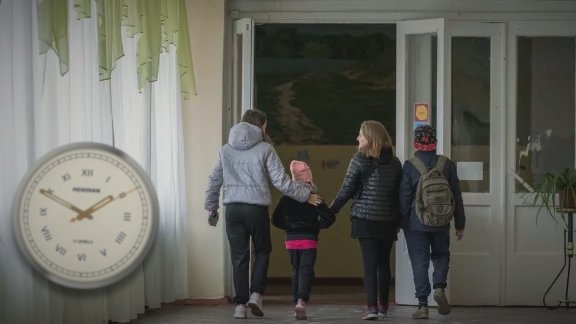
1:49:10
